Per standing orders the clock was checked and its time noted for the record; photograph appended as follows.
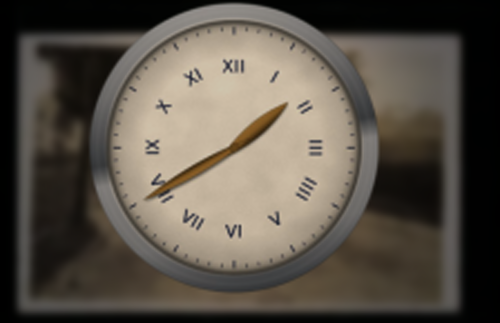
1:40
